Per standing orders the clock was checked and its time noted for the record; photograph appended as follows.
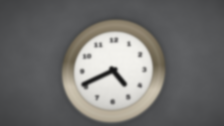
4:41
